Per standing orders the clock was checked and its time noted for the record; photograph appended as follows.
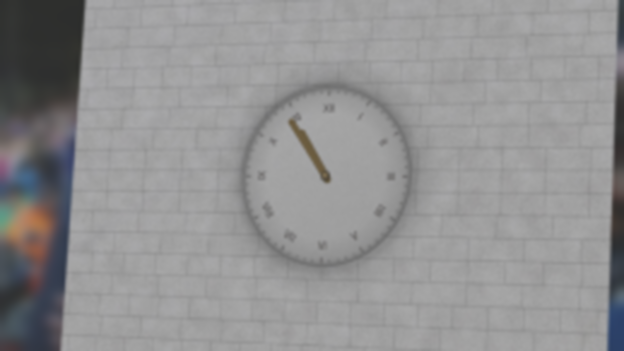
10:54
